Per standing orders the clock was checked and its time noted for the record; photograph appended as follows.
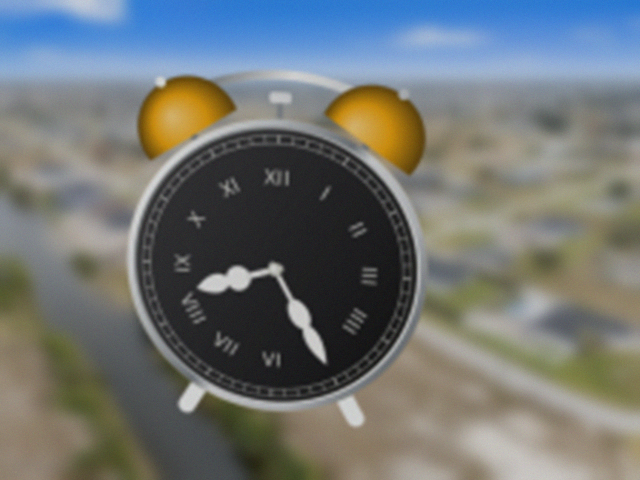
8:25
